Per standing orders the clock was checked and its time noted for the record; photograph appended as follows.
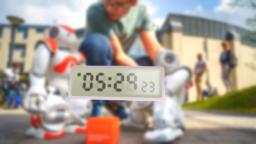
5:29:23
